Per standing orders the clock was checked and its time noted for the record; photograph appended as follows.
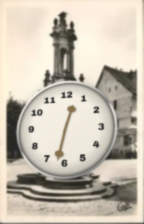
12:32
